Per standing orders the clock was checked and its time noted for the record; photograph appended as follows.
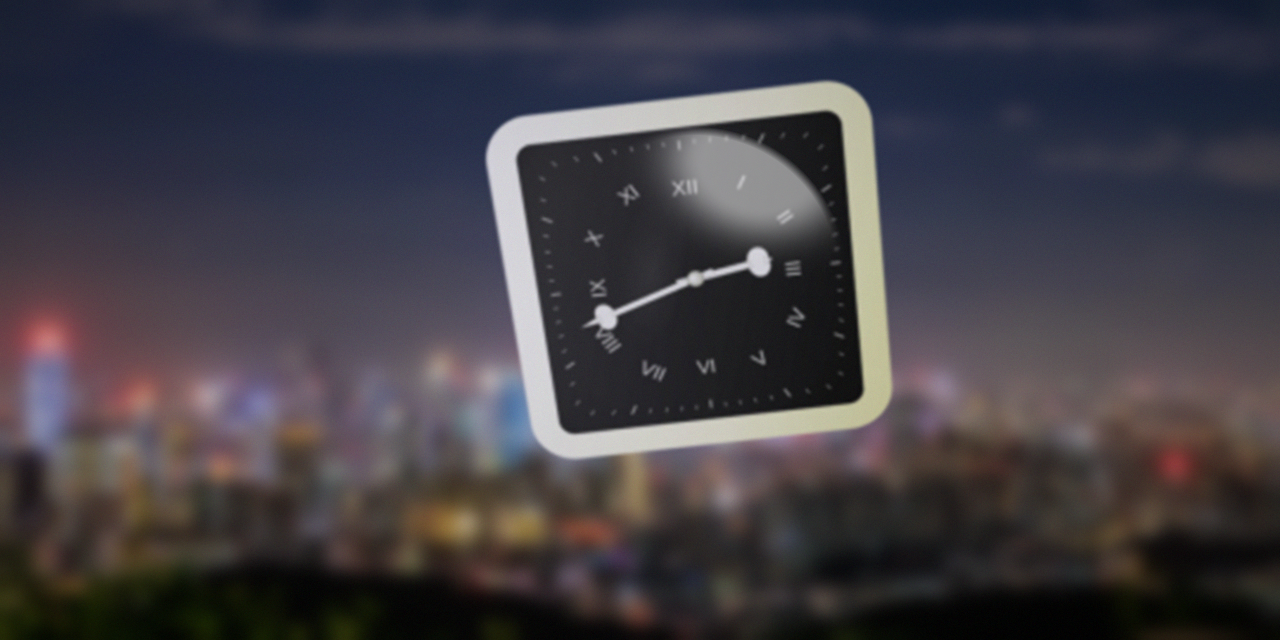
2:42
